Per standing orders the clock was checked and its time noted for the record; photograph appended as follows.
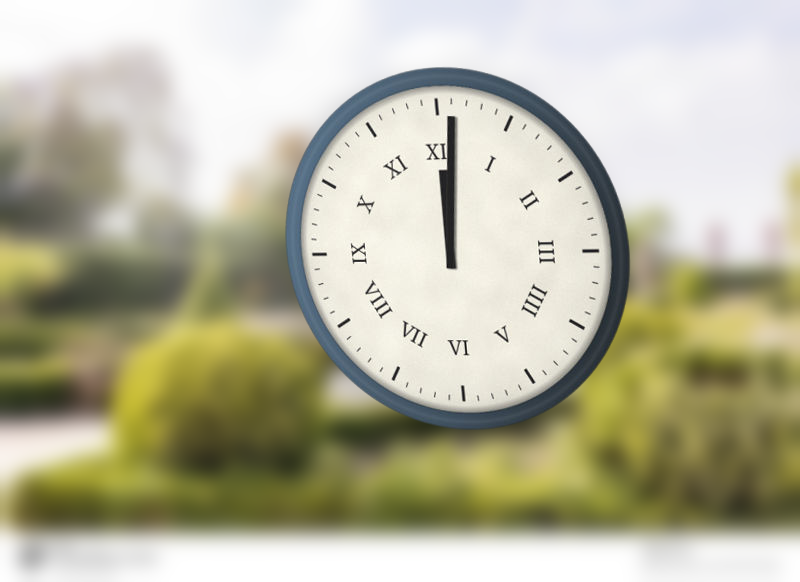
12:01
